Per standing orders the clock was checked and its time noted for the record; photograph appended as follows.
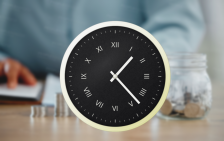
1:23
